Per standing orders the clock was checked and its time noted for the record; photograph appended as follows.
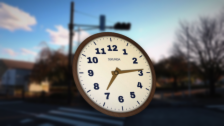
7:14
